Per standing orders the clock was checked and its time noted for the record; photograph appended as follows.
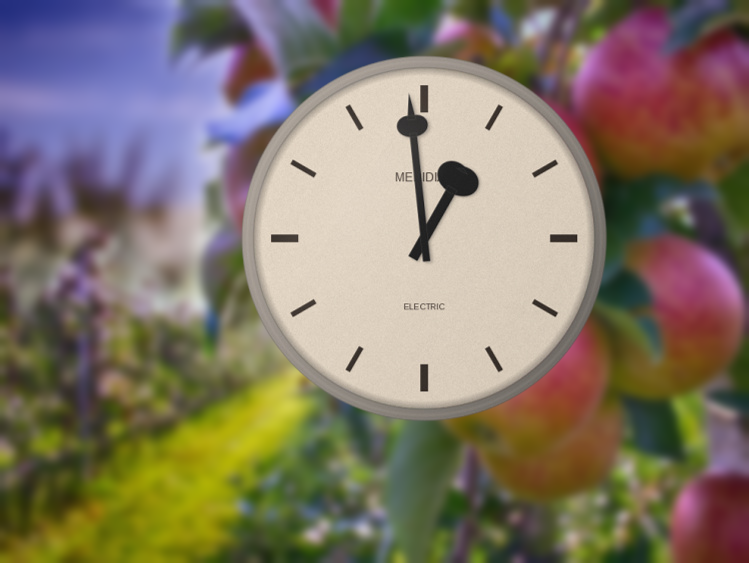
12:59
